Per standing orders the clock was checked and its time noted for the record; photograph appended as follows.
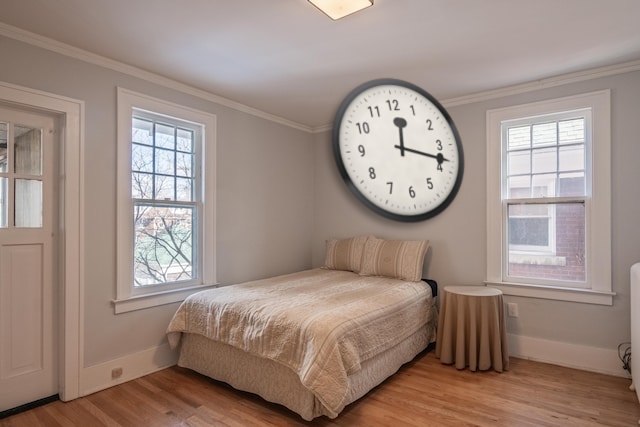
12:18
